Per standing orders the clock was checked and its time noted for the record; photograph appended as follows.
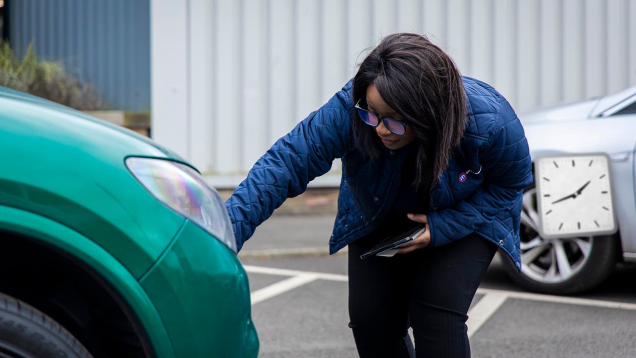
1:42
